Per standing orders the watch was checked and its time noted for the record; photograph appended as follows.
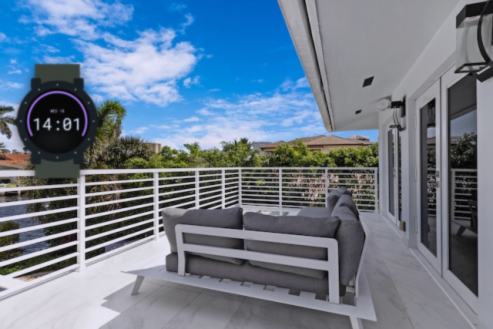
14:01
